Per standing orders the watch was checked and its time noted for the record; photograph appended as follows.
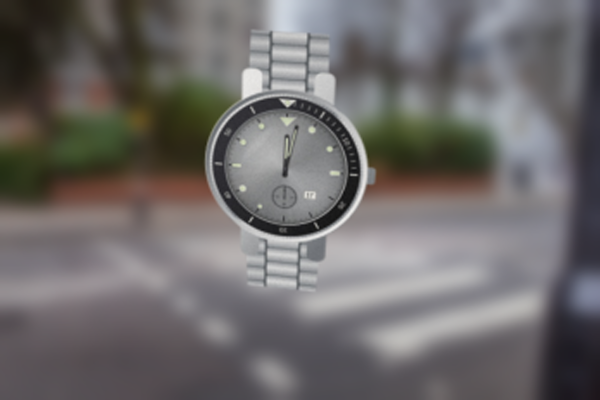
12:02
